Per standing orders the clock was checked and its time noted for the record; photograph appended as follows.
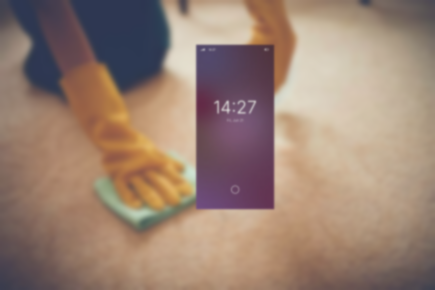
14:27
